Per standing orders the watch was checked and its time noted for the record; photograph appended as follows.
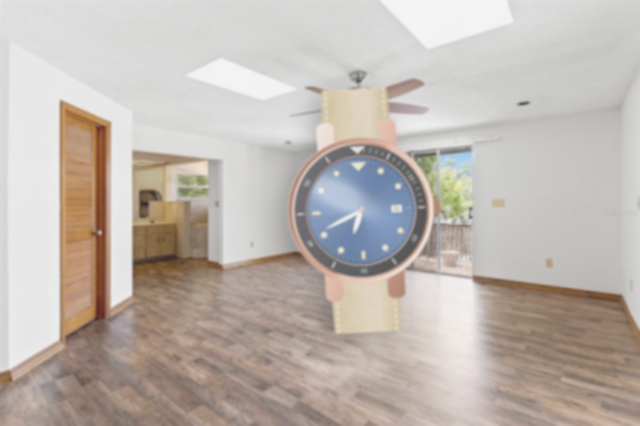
6:41
